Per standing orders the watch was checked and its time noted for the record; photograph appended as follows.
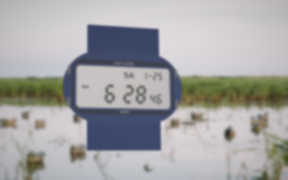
6:28
